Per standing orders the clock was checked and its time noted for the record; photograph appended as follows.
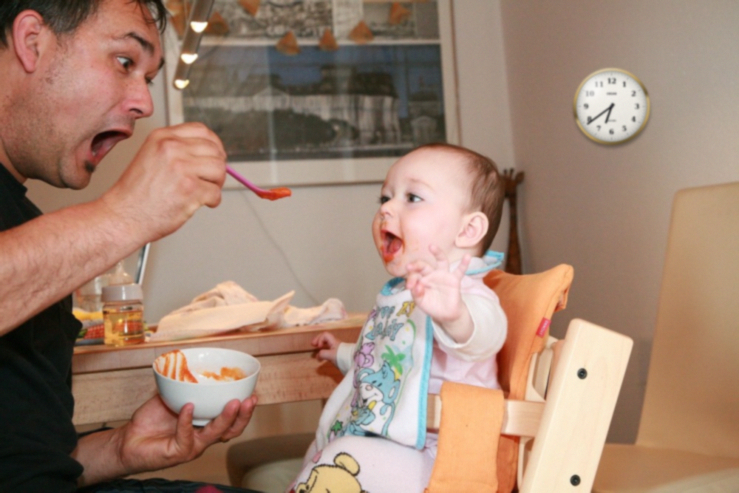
6:39
